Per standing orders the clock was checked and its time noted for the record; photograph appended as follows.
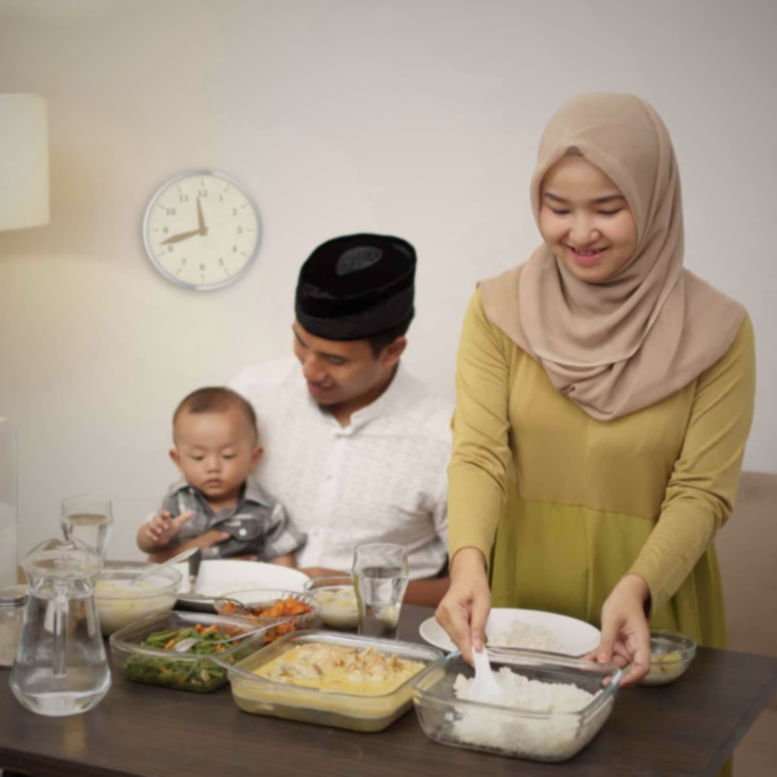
11:42
